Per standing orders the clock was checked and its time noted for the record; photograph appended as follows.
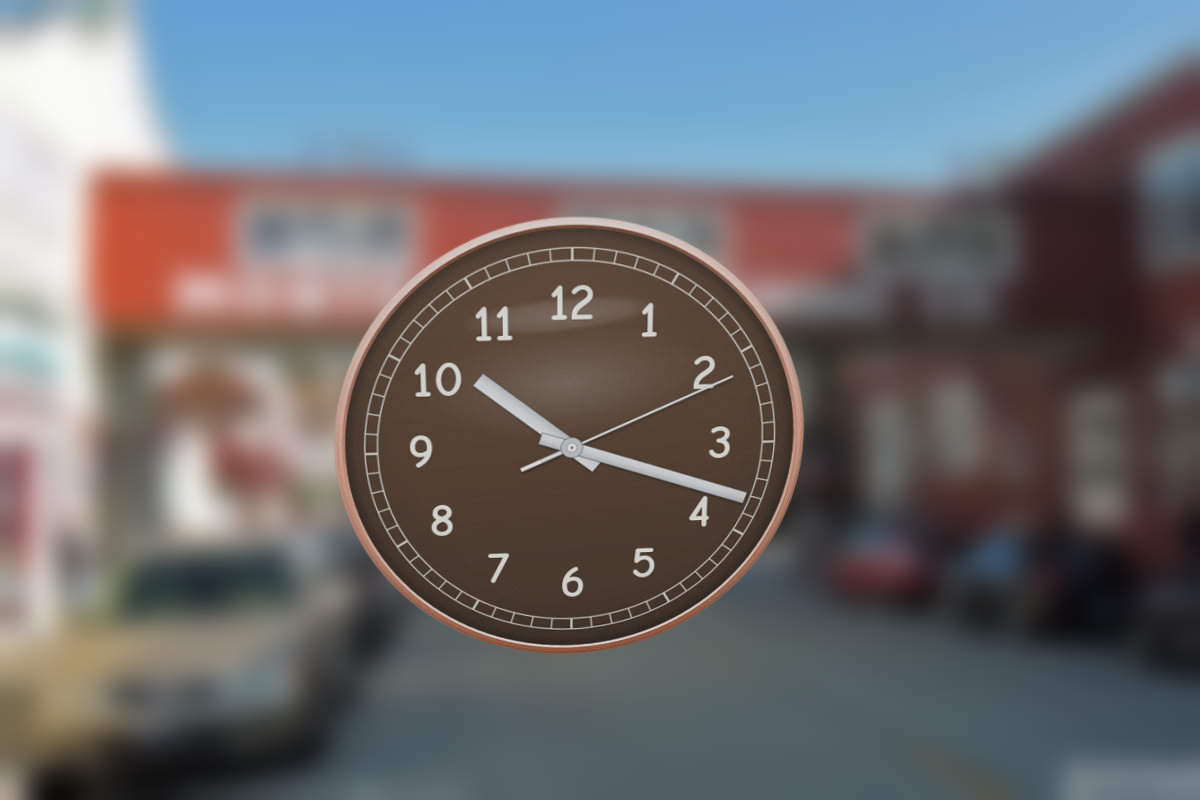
10:18:11
